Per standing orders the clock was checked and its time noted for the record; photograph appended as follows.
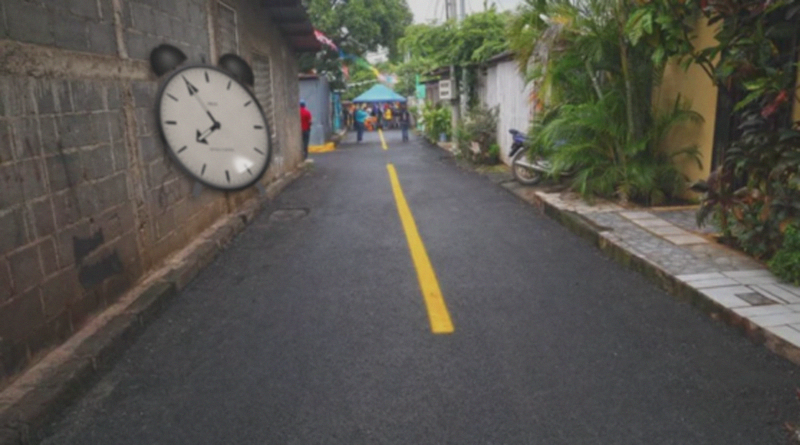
7:55
